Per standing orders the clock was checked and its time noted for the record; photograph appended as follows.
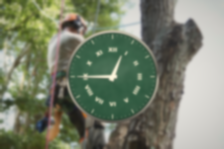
12:45
